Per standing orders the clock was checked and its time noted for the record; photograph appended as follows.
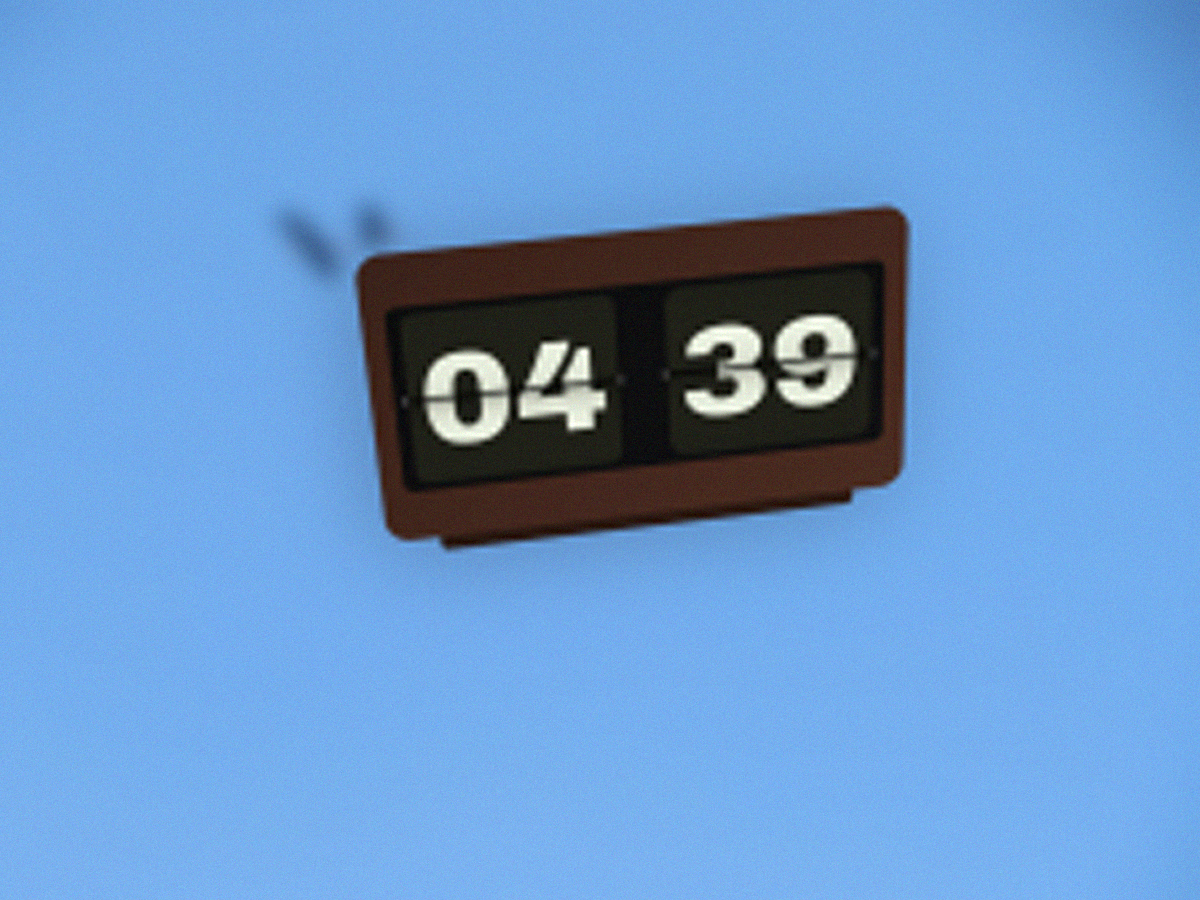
4:39
